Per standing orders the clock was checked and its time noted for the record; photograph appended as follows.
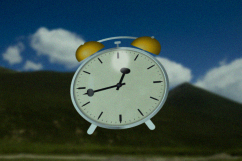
12:43
